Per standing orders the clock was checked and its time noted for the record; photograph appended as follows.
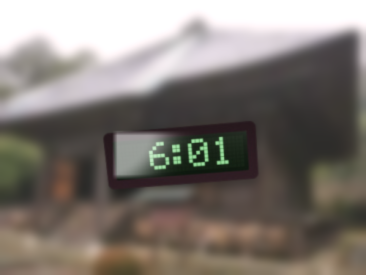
6:01
